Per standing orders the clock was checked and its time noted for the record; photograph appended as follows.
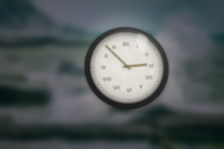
2:53
